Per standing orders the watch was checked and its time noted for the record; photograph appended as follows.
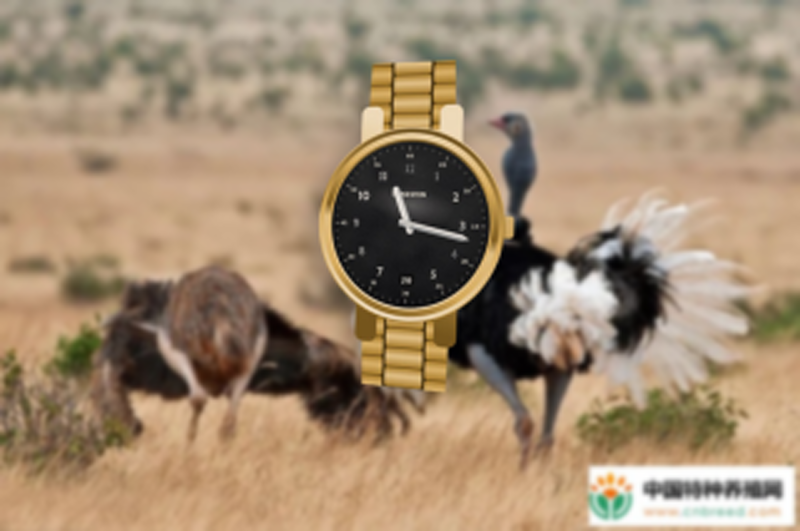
11:17
